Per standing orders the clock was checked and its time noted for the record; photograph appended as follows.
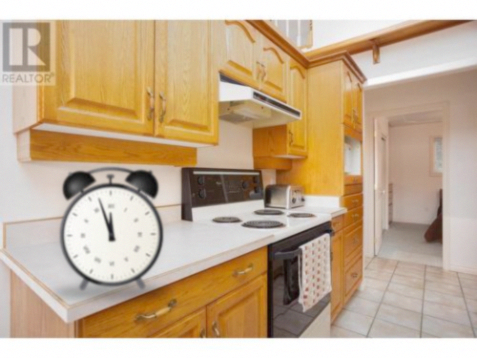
11:57
